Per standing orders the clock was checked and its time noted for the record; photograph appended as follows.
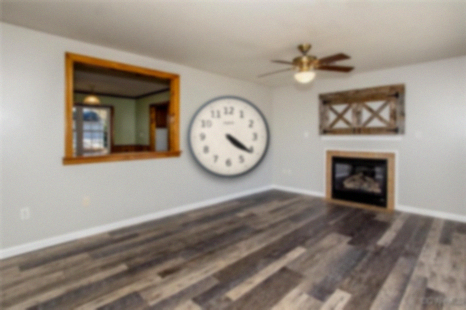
4:21
